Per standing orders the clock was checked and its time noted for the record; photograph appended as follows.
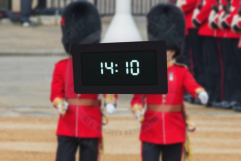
14:10
